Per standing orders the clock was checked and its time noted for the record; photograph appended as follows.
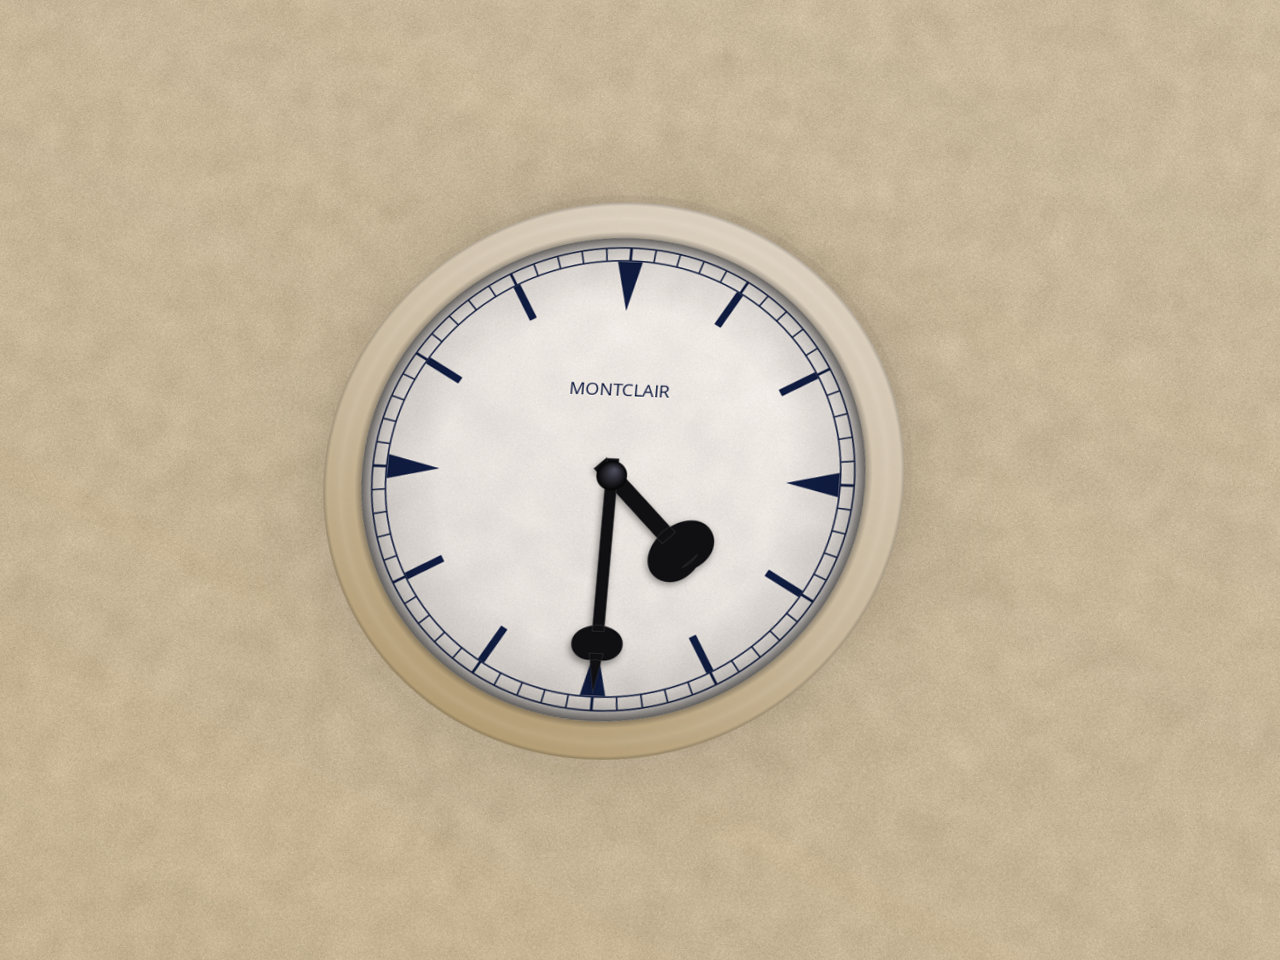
4:30
